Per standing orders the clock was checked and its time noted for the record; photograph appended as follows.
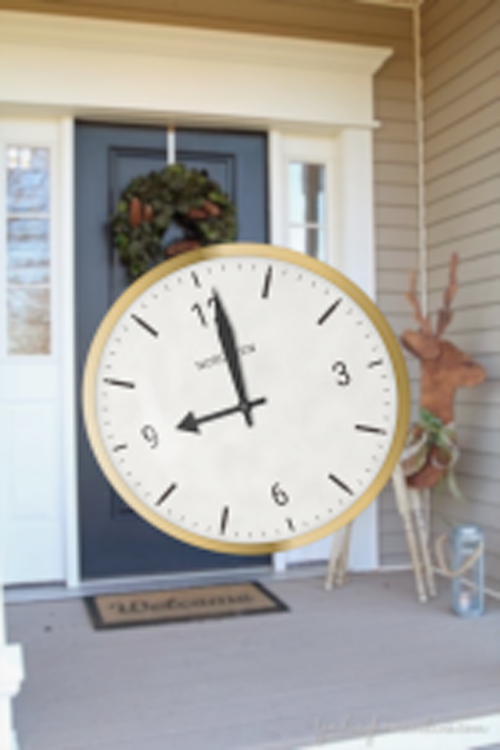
9:01
